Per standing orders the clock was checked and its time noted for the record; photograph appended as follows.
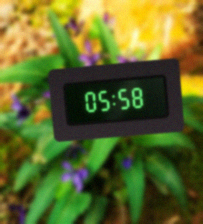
5:58
